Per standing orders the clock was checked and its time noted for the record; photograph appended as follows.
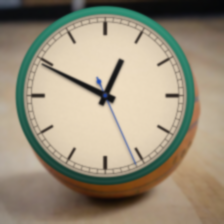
12:49:26
